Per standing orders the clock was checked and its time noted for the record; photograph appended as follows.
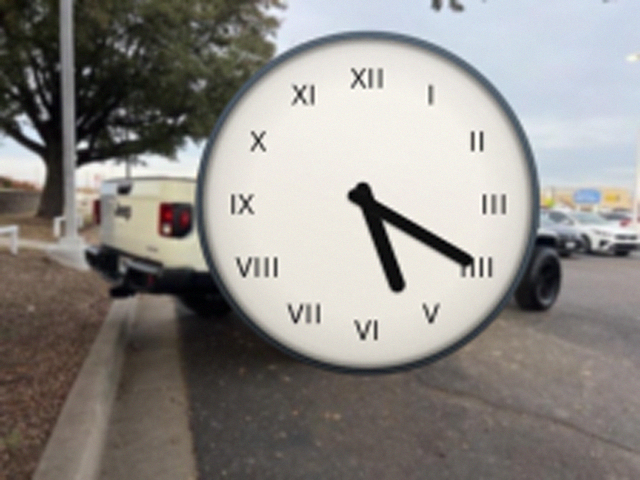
5:20
